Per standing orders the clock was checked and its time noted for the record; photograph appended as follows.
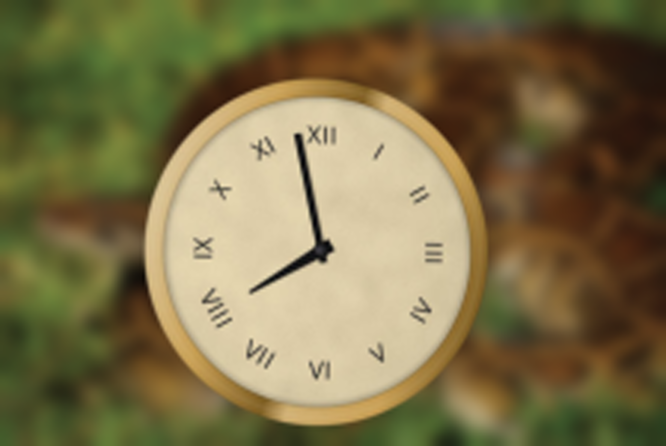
7:58
